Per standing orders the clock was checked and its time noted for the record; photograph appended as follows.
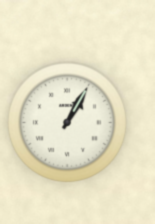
1:05
